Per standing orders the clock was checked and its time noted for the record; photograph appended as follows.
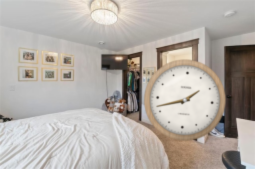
1:42
